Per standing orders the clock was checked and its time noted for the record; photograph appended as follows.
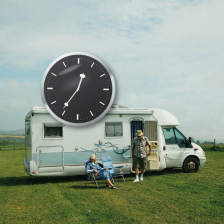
12:36
